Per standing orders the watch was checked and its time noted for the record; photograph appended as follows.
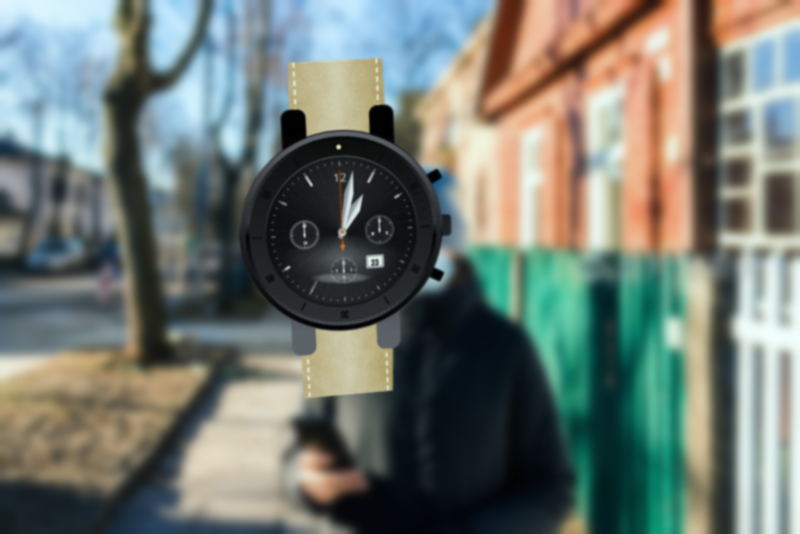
1:02
